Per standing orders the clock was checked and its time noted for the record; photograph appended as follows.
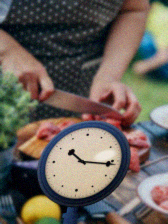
10:16
